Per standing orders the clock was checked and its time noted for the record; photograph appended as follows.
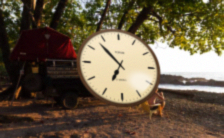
6:53
